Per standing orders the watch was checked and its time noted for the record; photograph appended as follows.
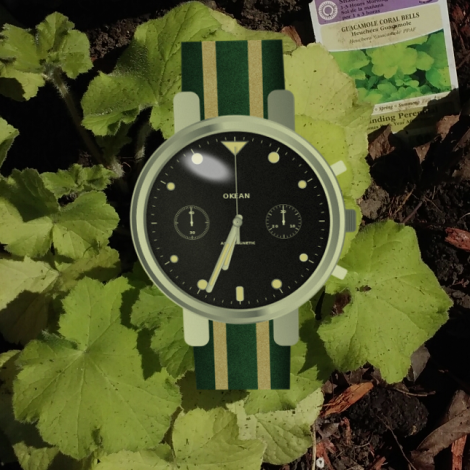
6:34
